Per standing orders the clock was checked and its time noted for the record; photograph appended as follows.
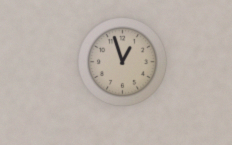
12:57
